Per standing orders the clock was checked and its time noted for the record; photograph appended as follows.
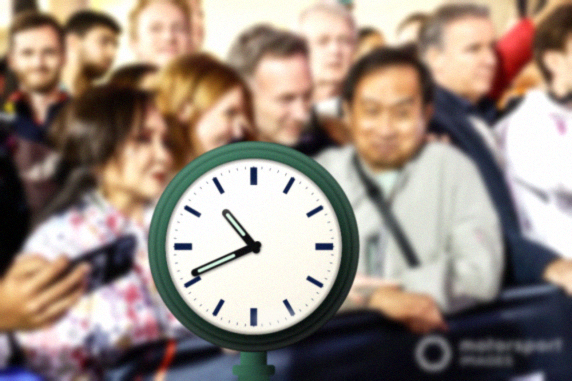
10:41
